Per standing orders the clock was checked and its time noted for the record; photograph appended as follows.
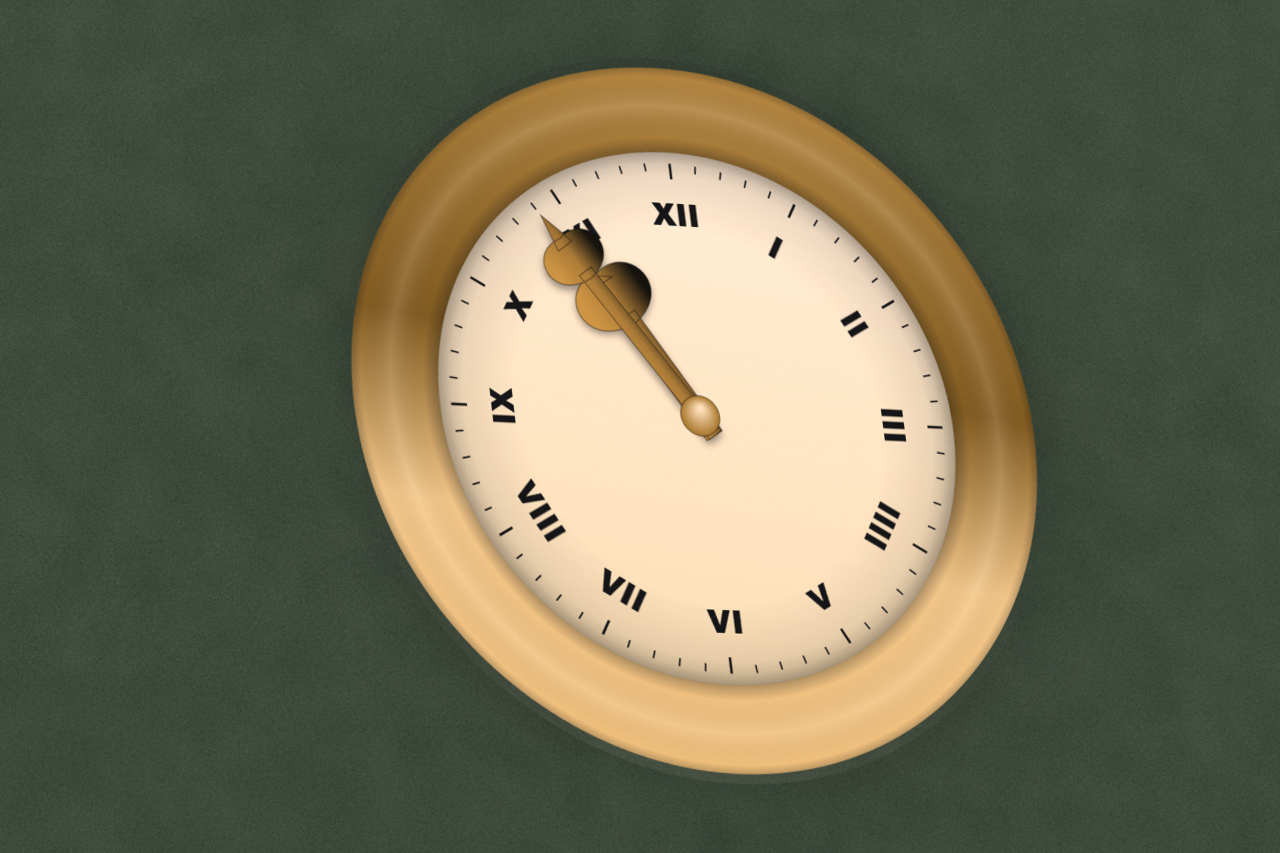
10:54
